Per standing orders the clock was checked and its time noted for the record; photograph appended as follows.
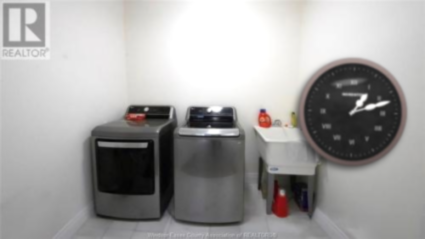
1:12
